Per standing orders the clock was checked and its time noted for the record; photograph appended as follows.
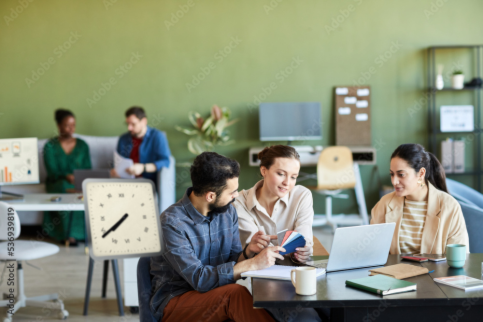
7:39
